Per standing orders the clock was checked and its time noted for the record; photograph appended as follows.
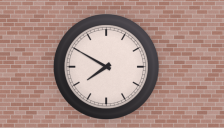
7:50
